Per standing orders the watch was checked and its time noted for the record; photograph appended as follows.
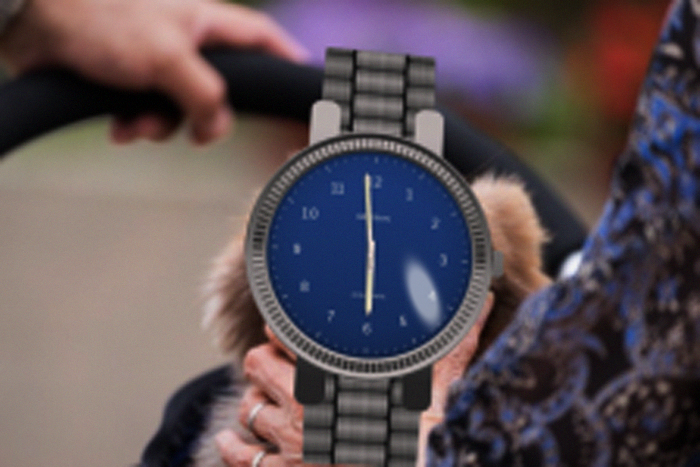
5:59
